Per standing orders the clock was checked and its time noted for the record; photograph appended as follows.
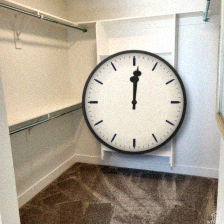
12:01
